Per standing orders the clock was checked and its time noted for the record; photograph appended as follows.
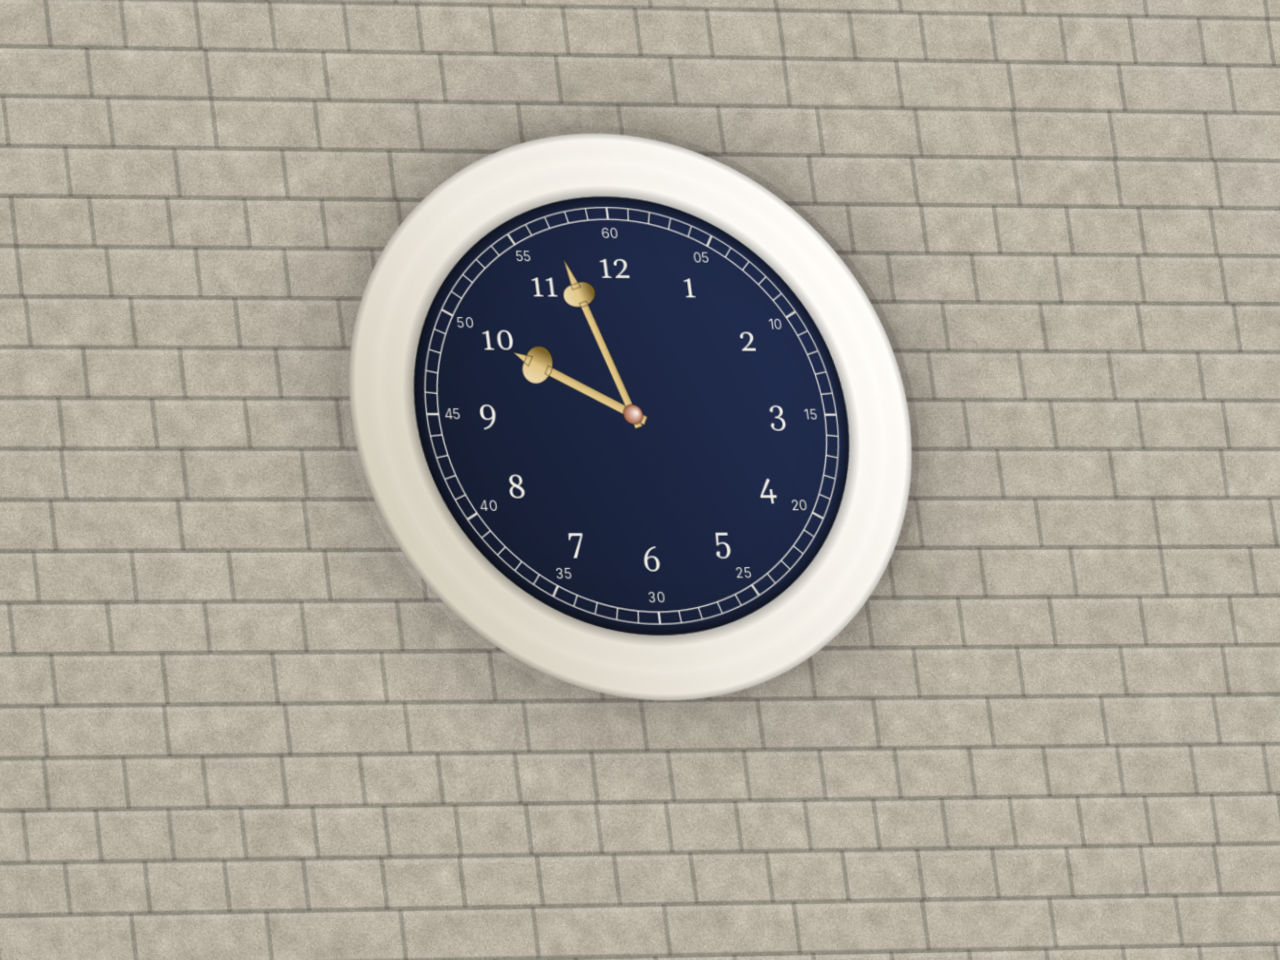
9:57
